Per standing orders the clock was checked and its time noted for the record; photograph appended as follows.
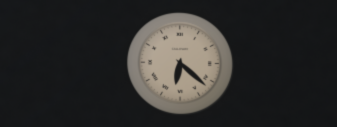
6:22
